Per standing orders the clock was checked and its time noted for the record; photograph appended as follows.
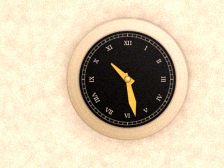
10:28
